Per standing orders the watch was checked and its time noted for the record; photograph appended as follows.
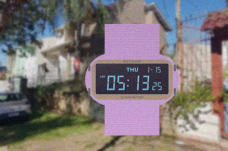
5:13:25
